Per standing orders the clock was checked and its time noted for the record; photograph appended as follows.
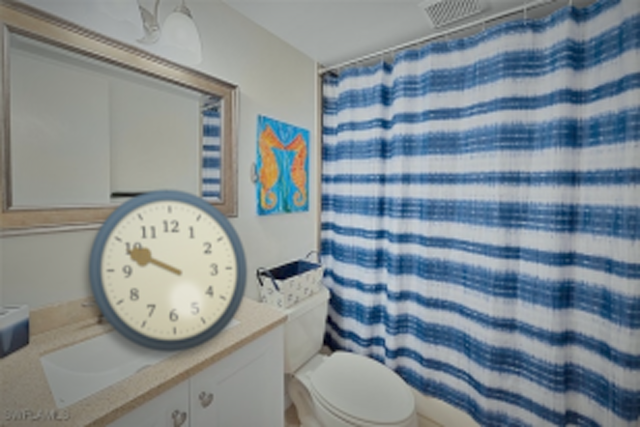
9:49
